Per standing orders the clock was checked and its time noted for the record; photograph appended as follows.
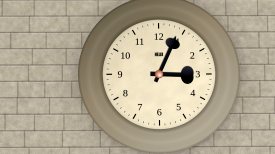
3:04
